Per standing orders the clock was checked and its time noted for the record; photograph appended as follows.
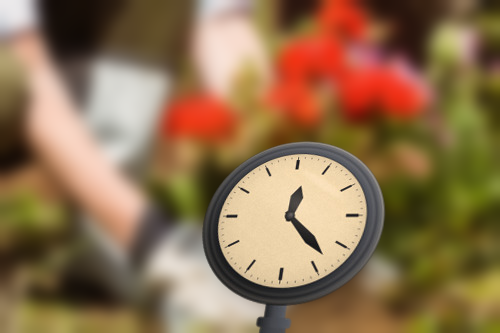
12:23
